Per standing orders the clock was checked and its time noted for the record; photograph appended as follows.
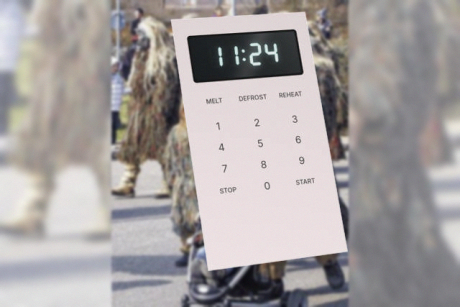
11:24
